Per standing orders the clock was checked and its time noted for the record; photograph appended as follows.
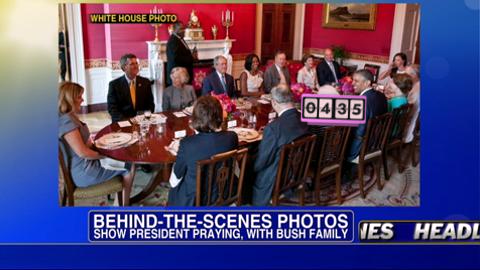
4:35
